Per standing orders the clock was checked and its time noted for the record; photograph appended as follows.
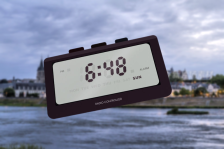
6:48
